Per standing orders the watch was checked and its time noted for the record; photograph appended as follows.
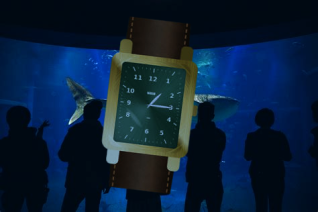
1:15
